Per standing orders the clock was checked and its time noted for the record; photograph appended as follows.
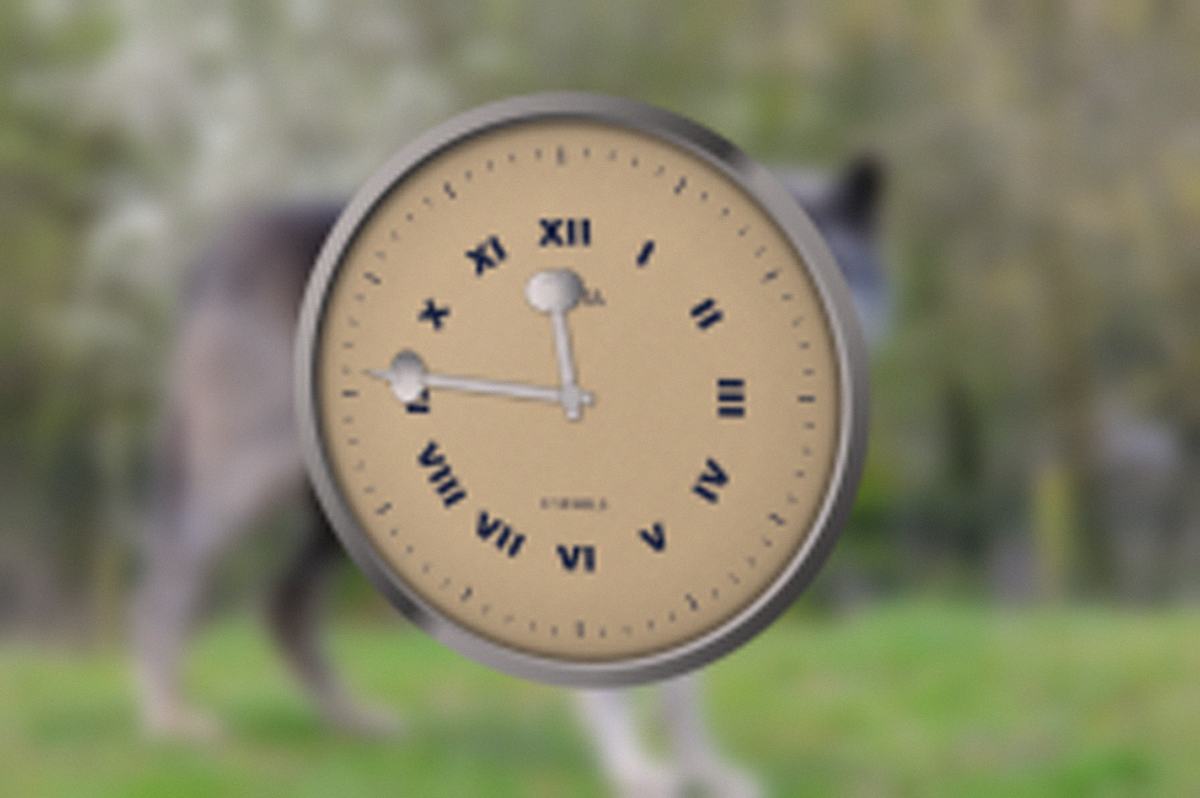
11:46
